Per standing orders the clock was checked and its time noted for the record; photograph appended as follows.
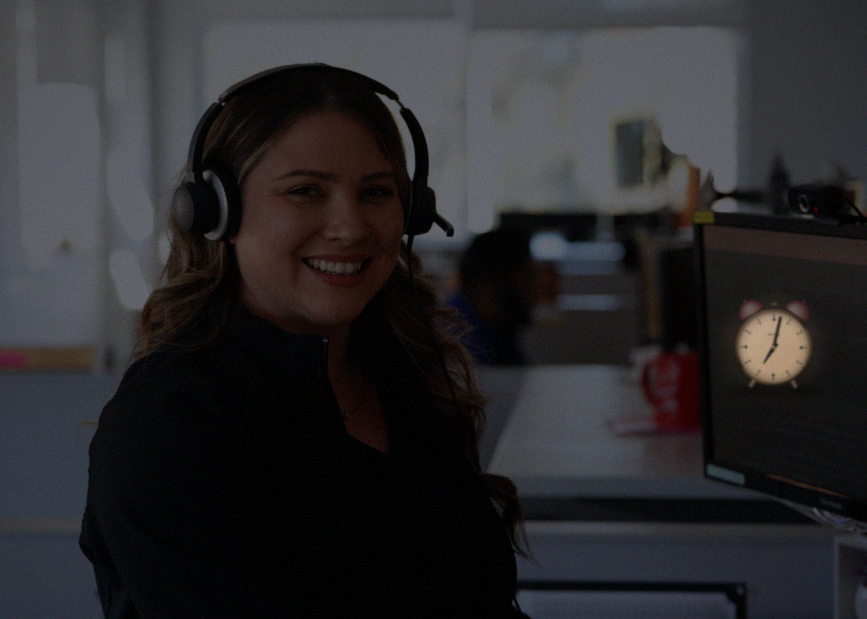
7:02
